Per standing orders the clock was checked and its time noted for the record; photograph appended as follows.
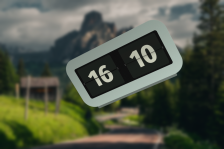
16:10
